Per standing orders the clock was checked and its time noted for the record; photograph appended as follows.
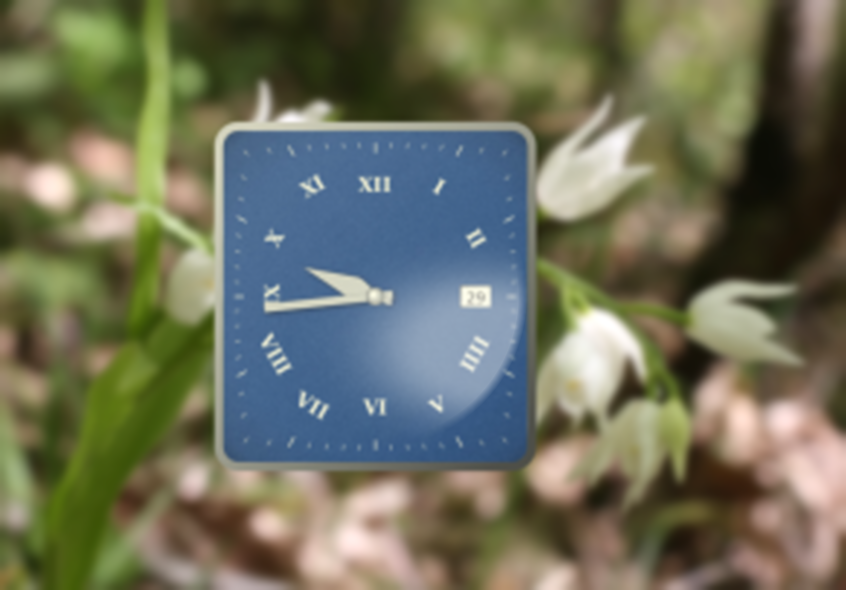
9:44
